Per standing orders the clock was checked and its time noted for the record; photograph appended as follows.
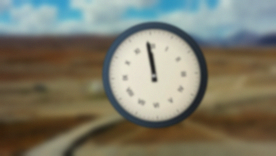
11:59
